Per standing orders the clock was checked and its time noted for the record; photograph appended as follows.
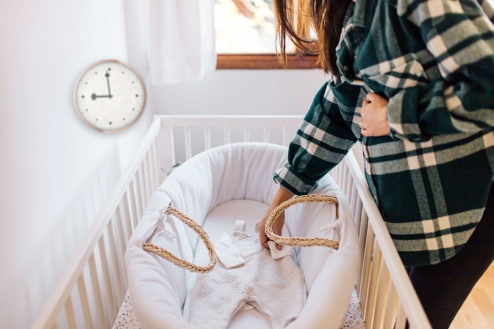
8:59
